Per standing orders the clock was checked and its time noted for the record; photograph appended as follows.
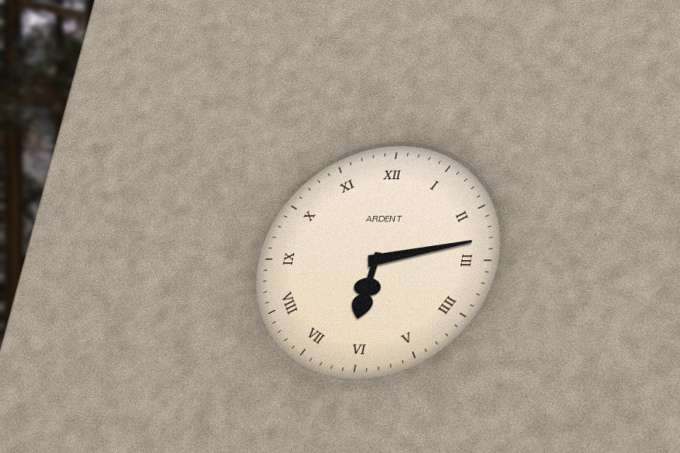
6:13
